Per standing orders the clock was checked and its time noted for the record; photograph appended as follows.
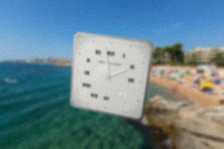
1:58
